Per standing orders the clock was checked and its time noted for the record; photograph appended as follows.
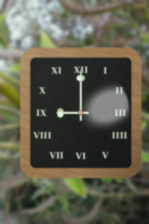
9:00
